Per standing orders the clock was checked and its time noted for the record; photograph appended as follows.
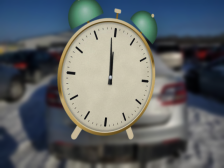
11:59
